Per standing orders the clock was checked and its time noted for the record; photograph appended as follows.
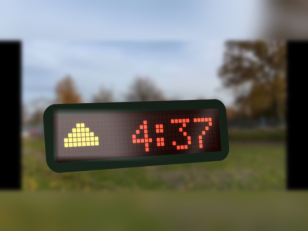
4:37
